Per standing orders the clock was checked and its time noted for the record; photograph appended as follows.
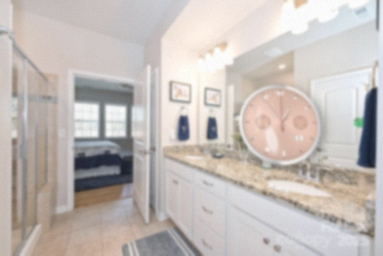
12:54
